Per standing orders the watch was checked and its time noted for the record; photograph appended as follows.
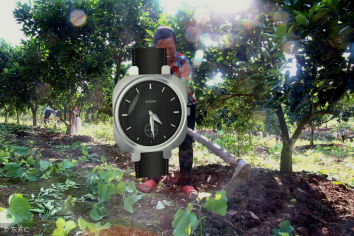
4:29
